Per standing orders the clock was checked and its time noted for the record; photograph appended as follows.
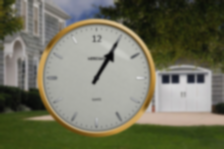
1:05
